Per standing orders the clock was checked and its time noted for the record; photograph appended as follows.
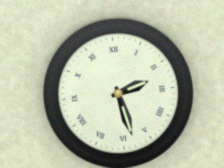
2:28
